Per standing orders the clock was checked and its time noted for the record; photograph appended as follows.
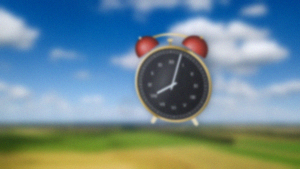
8:03
